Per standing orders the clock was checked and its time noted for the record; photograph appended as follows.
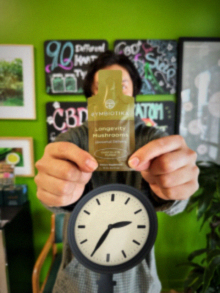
2:35
